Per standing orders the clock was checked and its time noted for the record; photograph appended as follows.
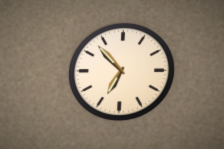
6:53
